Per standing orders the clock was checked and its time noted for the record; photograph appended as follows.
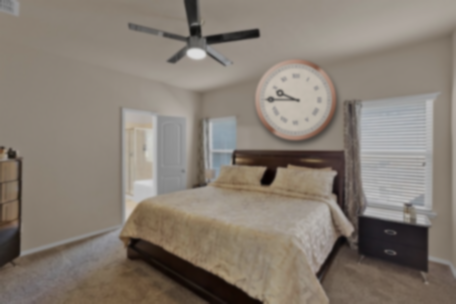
9:45
